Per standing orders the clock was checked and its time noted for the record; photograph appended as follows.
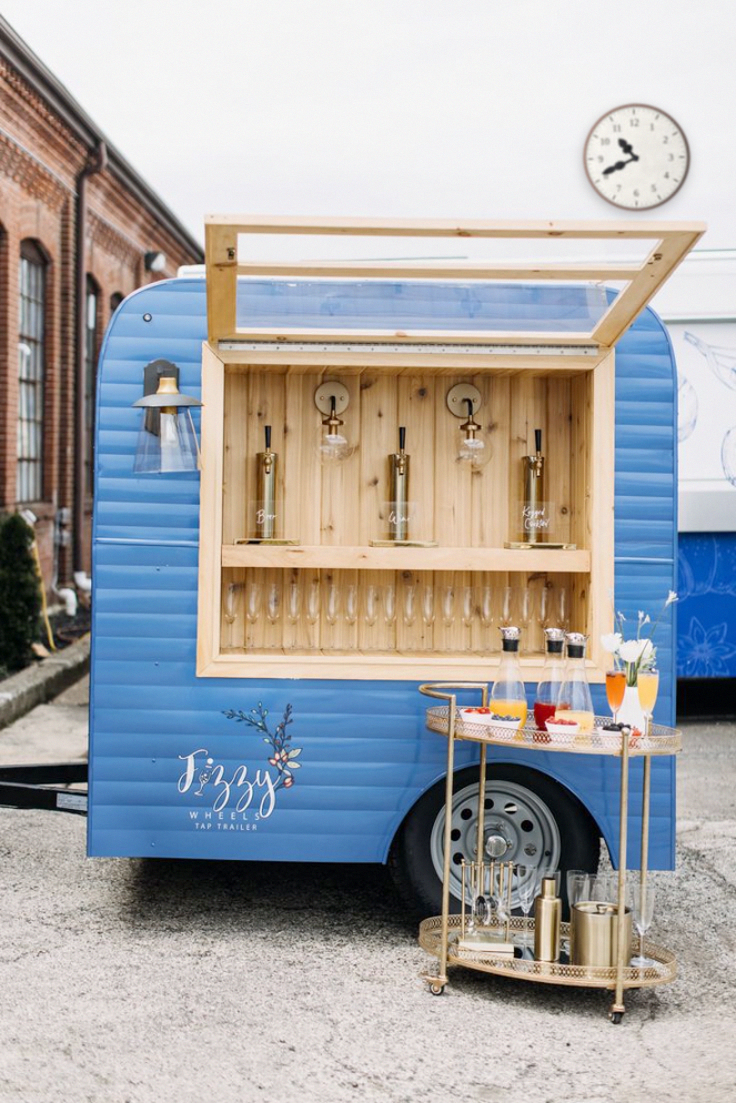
10:41
